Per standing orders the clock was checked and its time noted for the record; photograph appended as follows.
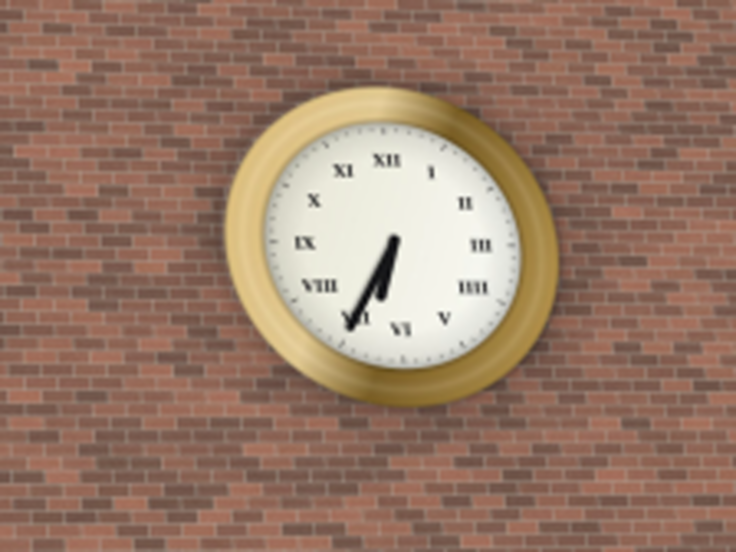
6:35
